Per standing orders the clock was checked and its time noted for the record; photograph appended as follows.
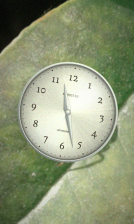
11:27
